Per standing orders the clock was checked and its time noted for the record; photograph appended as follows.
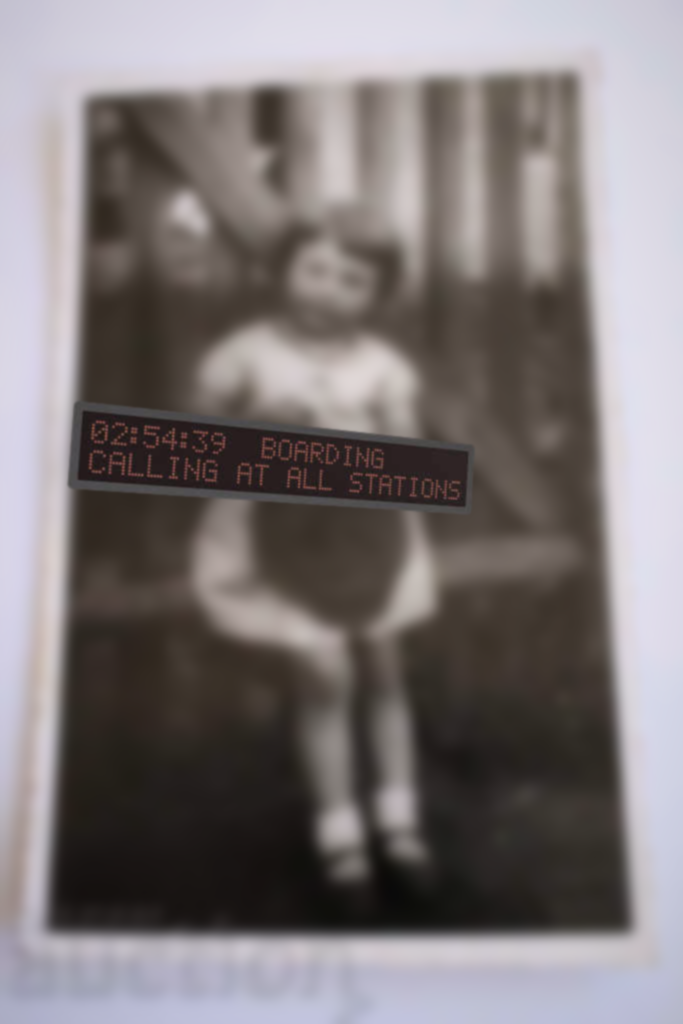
2:54:39
